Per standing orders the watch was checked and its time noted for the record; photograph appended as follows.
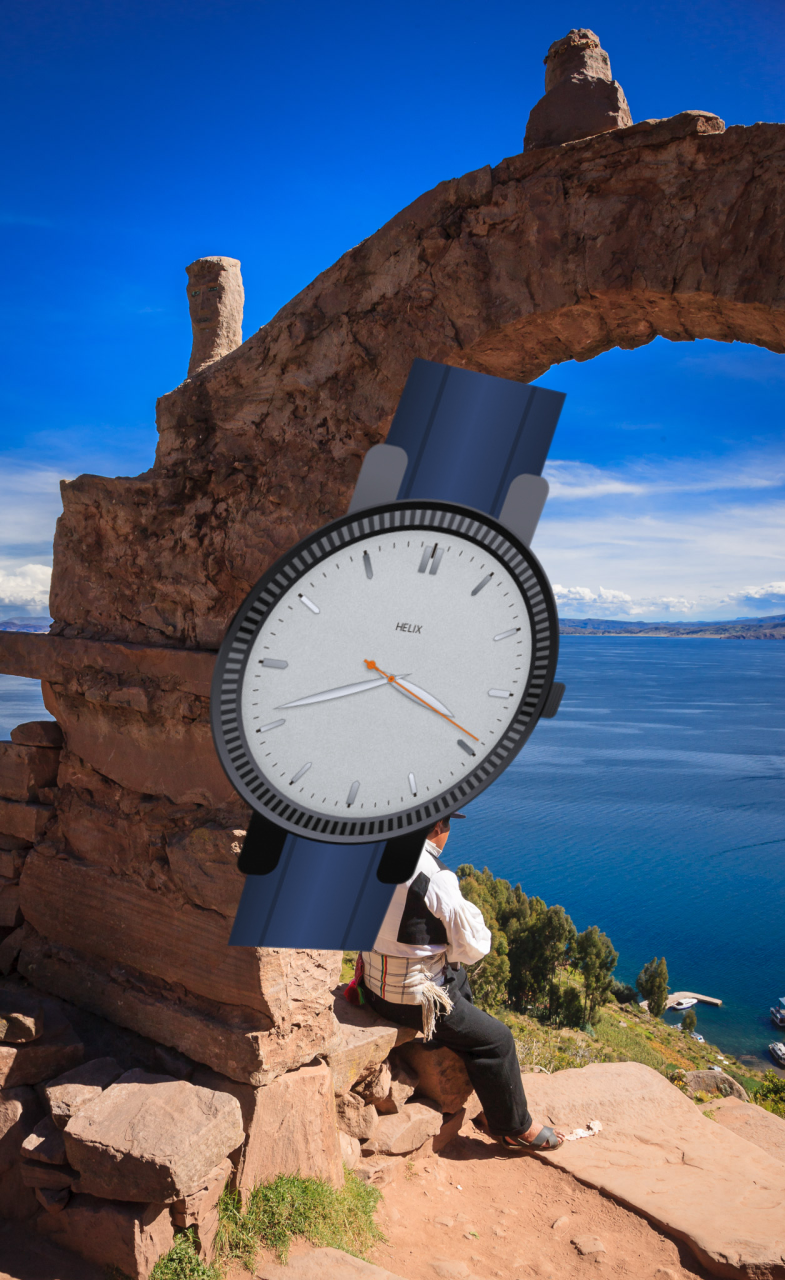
3:41:19
